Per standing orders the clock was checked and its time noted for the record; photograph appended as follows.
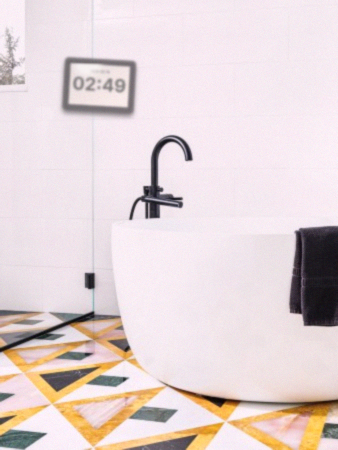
2:49
